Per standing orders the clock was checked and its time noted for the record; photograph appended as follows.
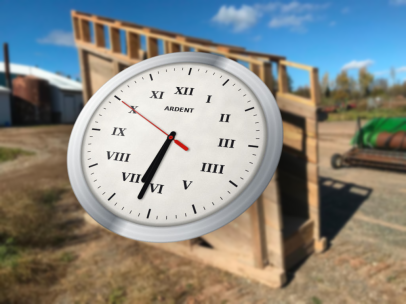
6:31:50
